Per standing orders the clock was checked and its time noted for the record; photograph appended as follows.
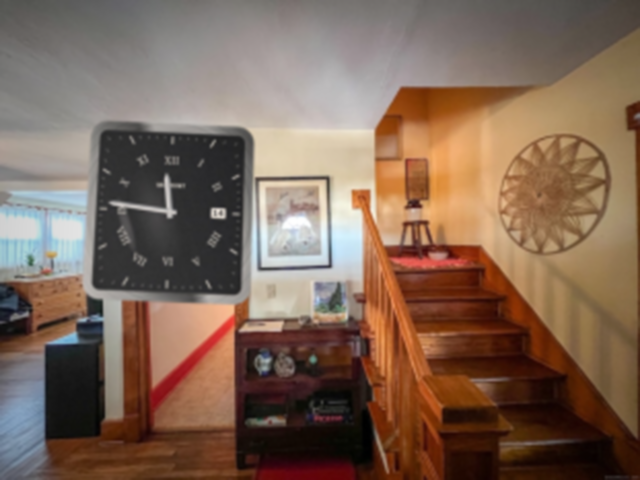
11:46
